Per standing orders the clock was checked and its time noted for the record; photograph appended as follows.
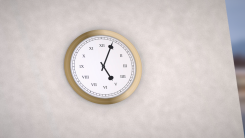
5:04
